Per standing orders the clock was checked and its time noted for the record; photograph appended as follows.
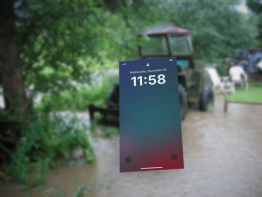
11:58
